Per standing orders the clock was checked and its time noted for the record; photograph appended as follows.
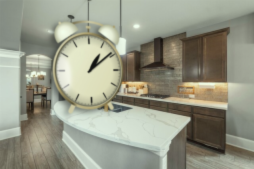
1:09
